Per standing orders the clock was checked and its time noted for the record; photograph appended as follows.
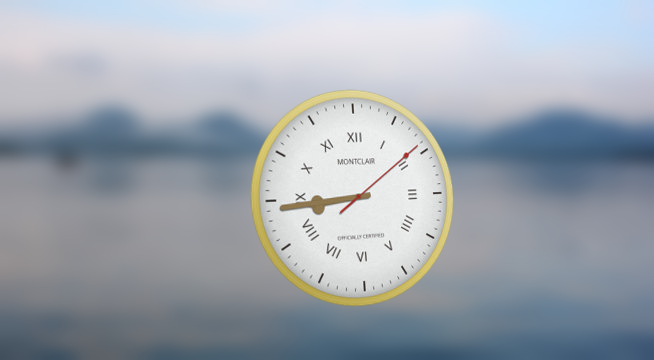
8:44:09
